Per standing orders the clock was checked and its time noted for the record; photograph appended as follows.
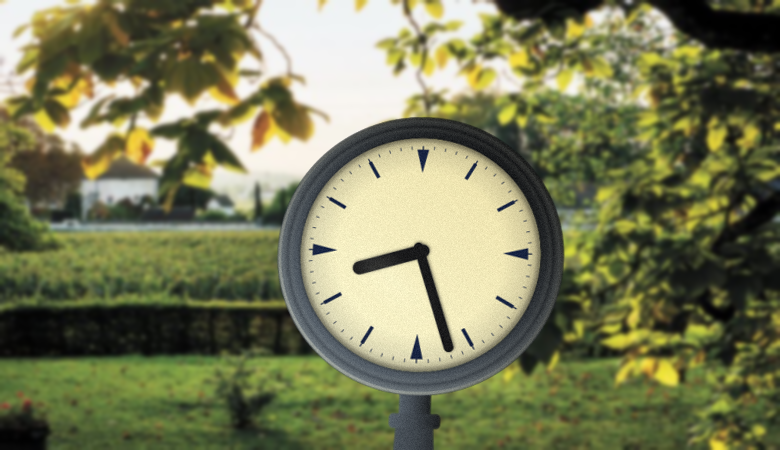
8:27
